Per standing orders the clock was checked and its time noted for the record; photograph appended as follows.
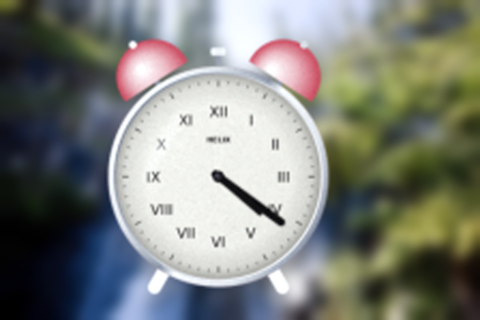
4:21
